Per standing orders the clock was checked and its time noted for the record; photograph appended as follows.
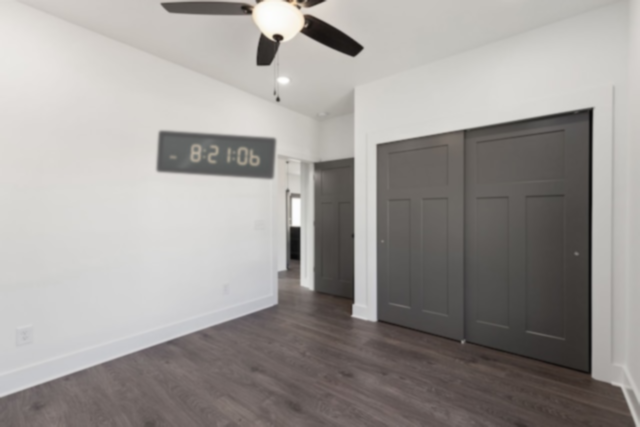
8:21:06
